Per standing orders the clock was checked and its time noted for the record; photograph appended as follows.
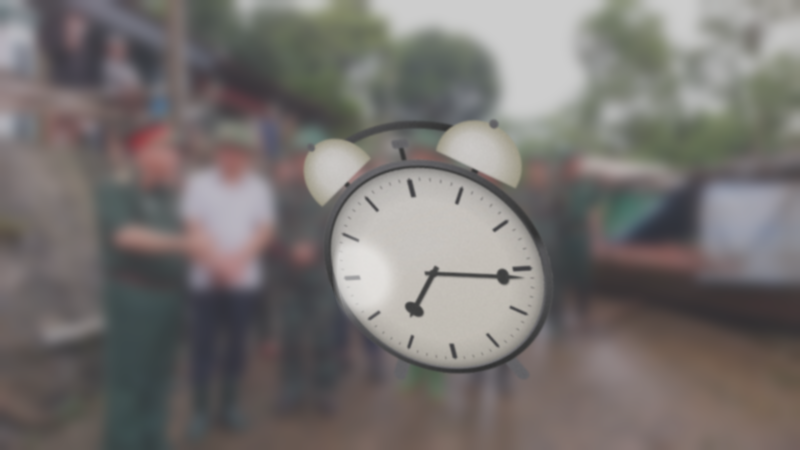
7:16
